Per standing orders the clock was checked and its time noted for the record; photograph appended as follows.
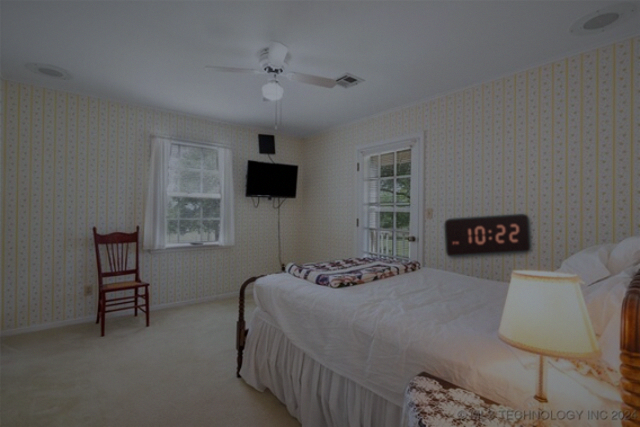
10:22
